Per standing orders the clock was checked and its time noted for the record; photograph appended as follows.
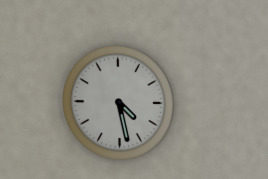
4:28
